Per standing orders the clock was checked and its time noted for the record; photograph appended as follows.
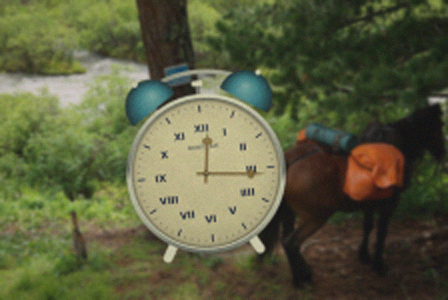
12:16
